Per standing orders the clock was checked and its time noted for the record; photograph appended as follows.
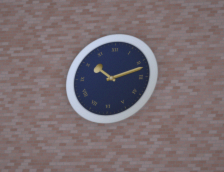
10:12
